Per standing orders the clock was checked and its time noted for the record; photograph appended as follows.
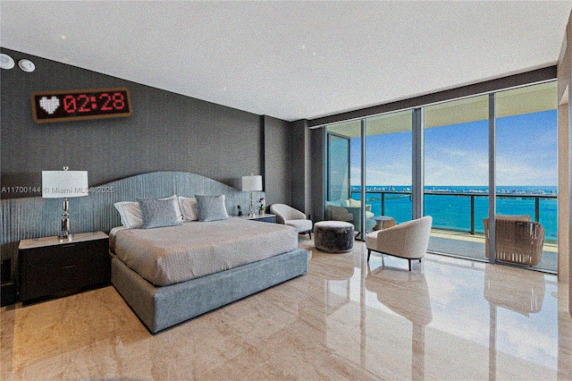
2:28
